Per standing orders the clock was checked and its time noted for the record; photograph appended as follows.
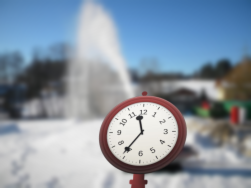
11:36
